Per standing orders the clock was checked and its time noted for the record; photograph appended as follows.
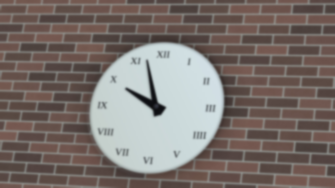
9:57
